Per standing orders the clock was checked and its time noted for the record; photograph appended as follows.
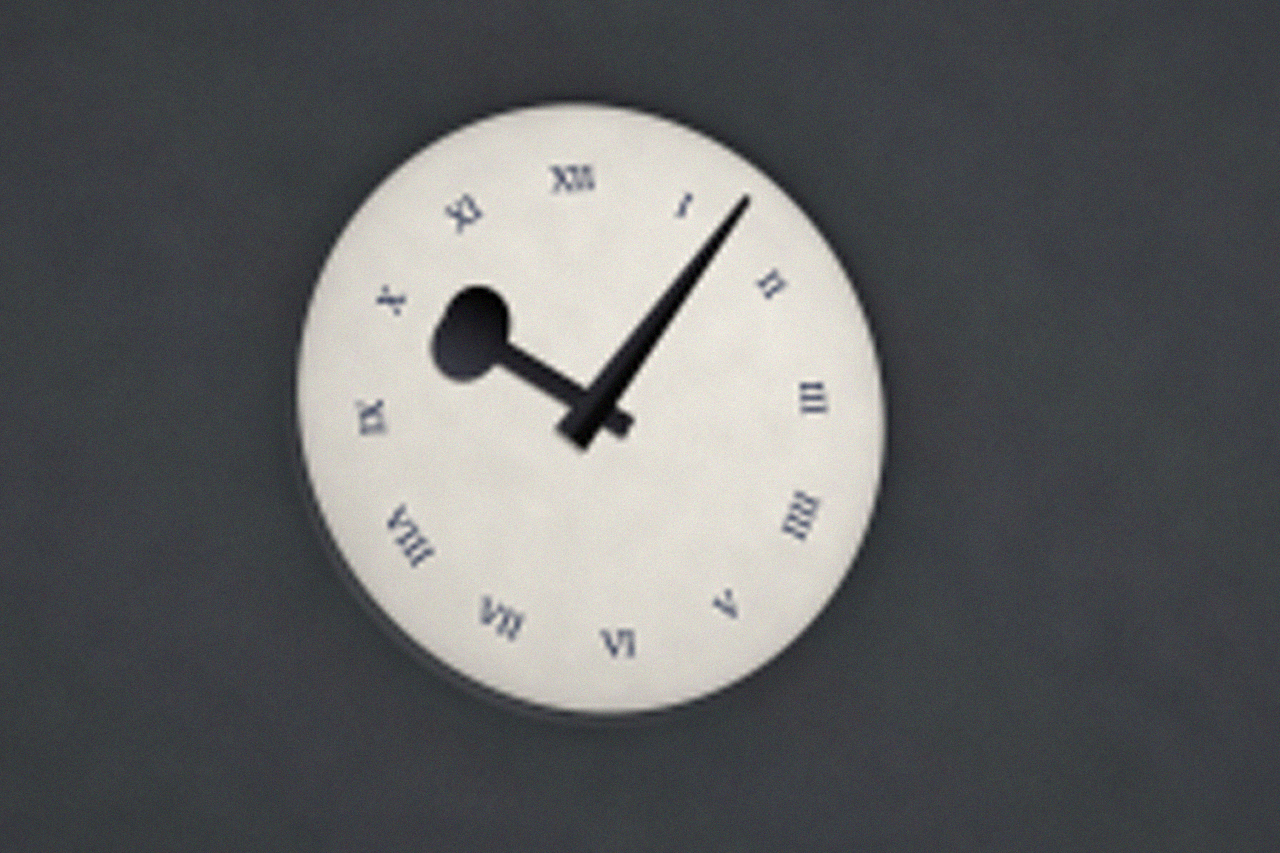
10:07
